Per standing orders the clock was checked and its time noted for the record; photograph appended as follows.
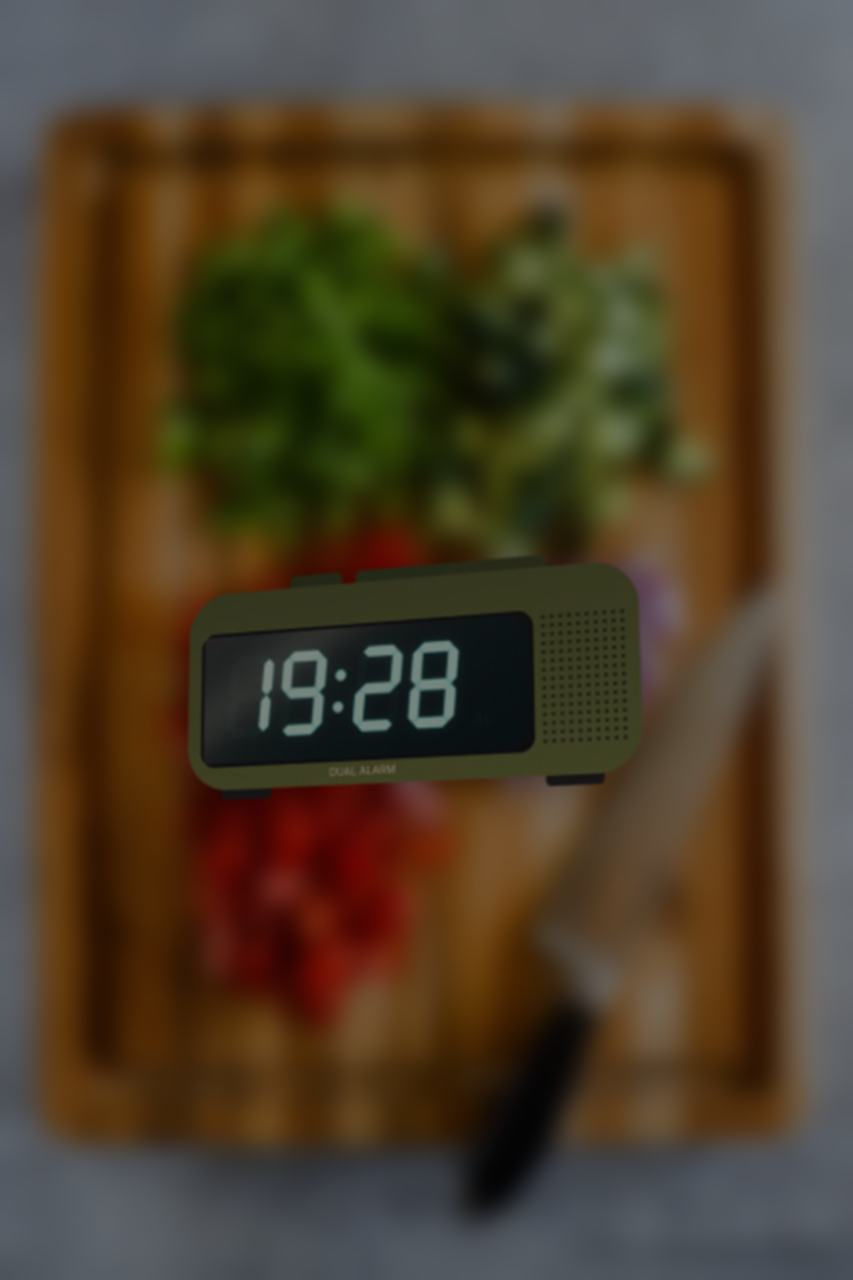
19:28
